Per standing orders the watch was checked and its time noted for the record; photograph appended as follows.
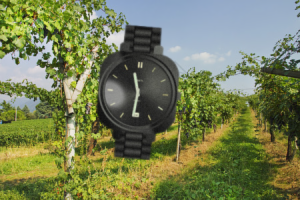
11:31
